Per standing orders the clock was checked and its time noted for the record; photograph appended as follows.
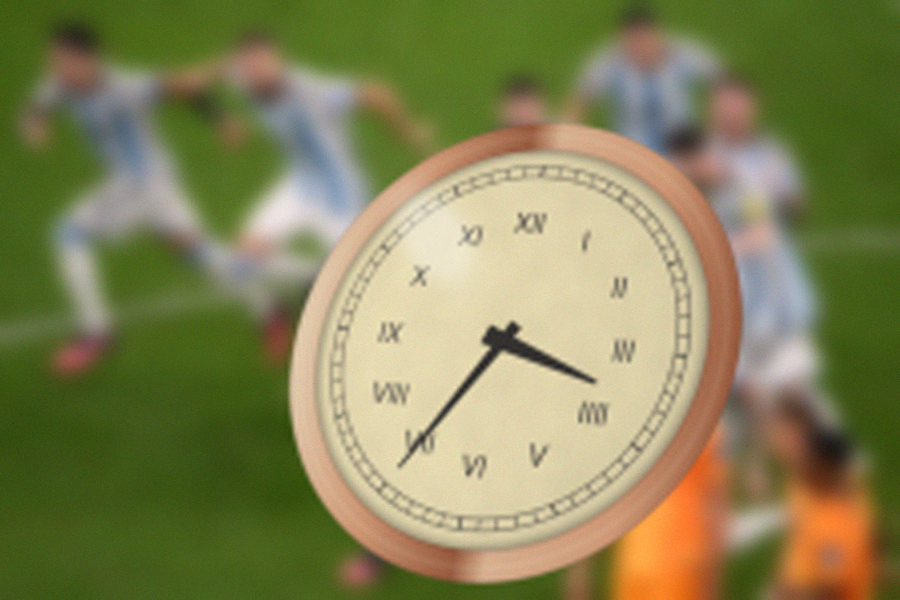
3:35
